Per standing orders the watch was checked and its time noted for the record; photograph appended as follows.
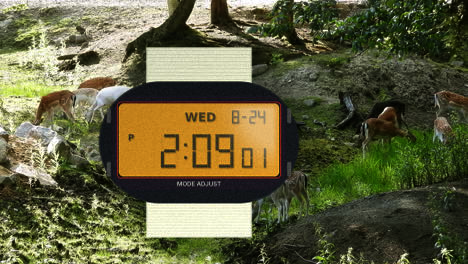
2:09:01
